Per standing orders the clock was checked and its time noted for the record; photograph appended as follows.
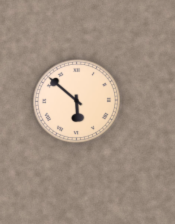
5:52
